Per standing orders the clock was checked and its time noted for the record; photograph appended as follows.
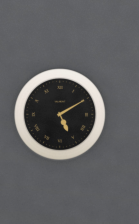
5:10
